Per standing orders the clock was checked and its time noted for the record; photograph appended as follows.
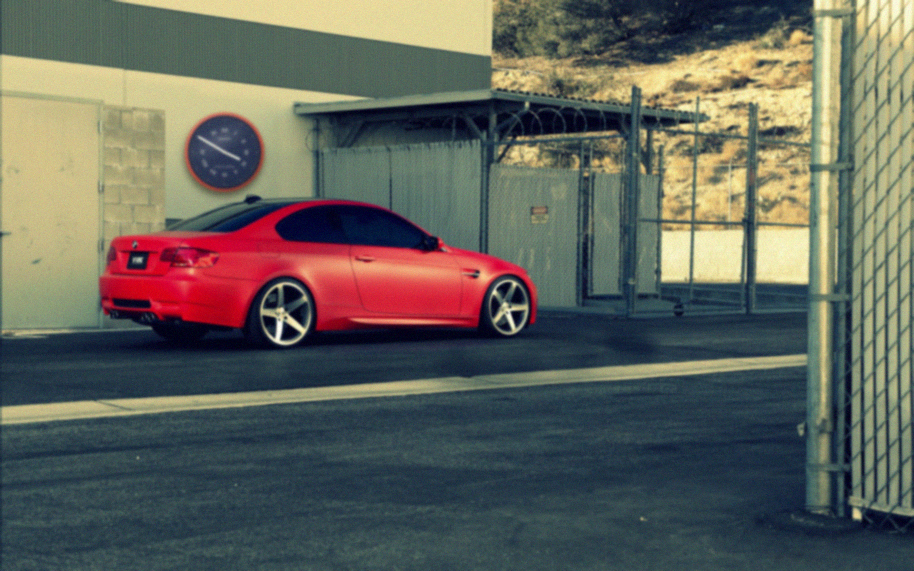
3:50
